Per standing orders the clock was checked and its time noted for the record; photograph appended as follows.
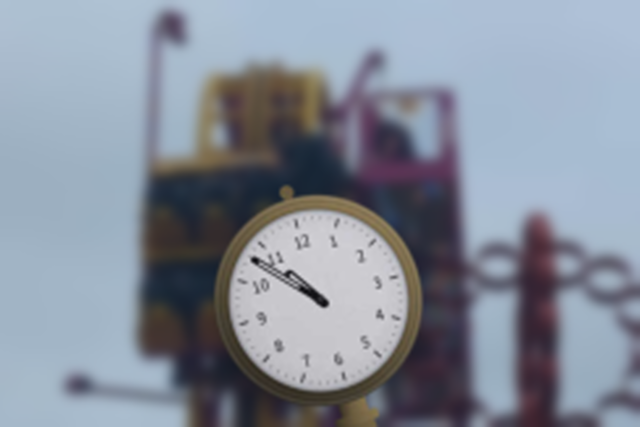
10:53
